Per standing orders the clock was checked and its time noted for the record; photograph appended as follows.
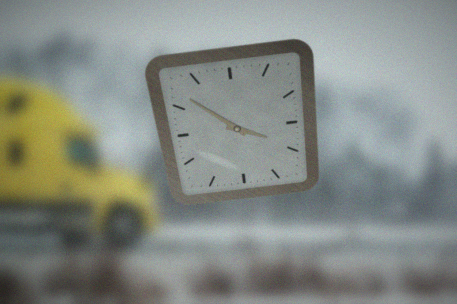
3:52
